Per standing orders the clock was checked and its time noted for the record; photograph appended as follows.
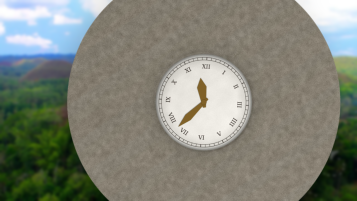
11:37
